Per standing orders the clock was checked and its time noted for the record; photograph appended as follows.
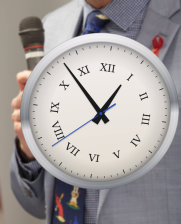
12:52:38
